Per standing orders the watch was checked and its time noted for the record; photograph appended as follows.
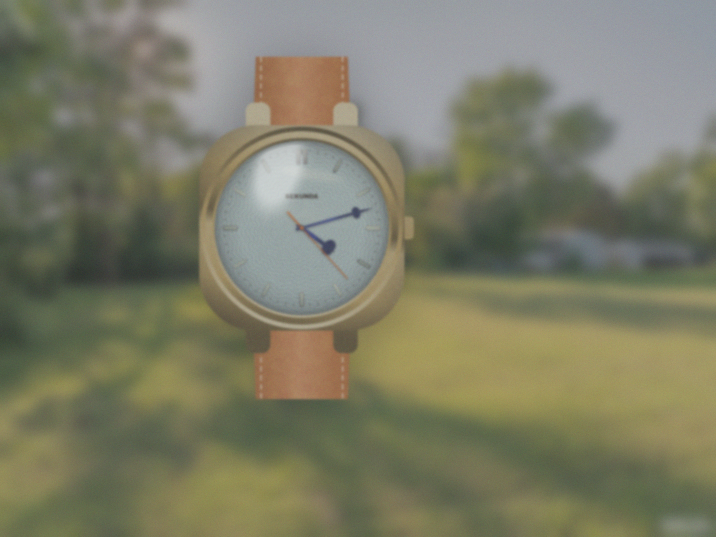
4:12:23
